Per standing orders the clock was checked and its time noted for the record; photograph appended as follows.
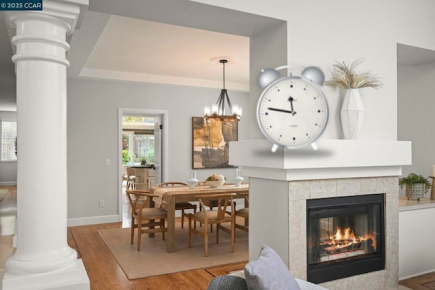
11:47
